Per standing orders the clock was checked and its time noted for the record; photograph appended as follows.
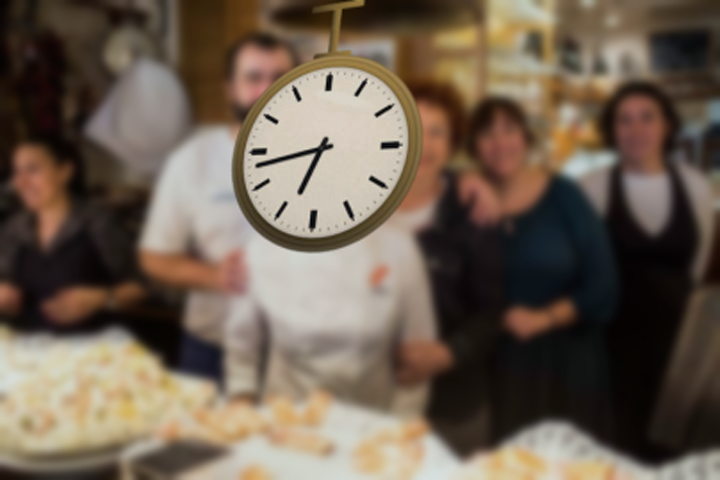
6:43
